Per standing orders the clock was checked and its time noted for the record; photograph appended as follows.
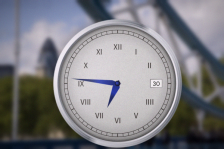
6:46
